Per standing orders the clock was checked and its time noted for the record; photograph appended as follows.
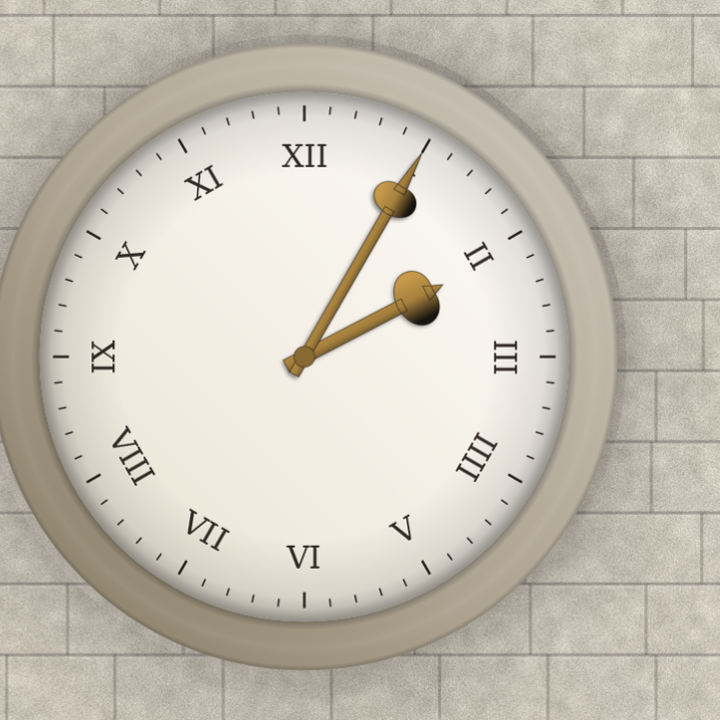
2:05
